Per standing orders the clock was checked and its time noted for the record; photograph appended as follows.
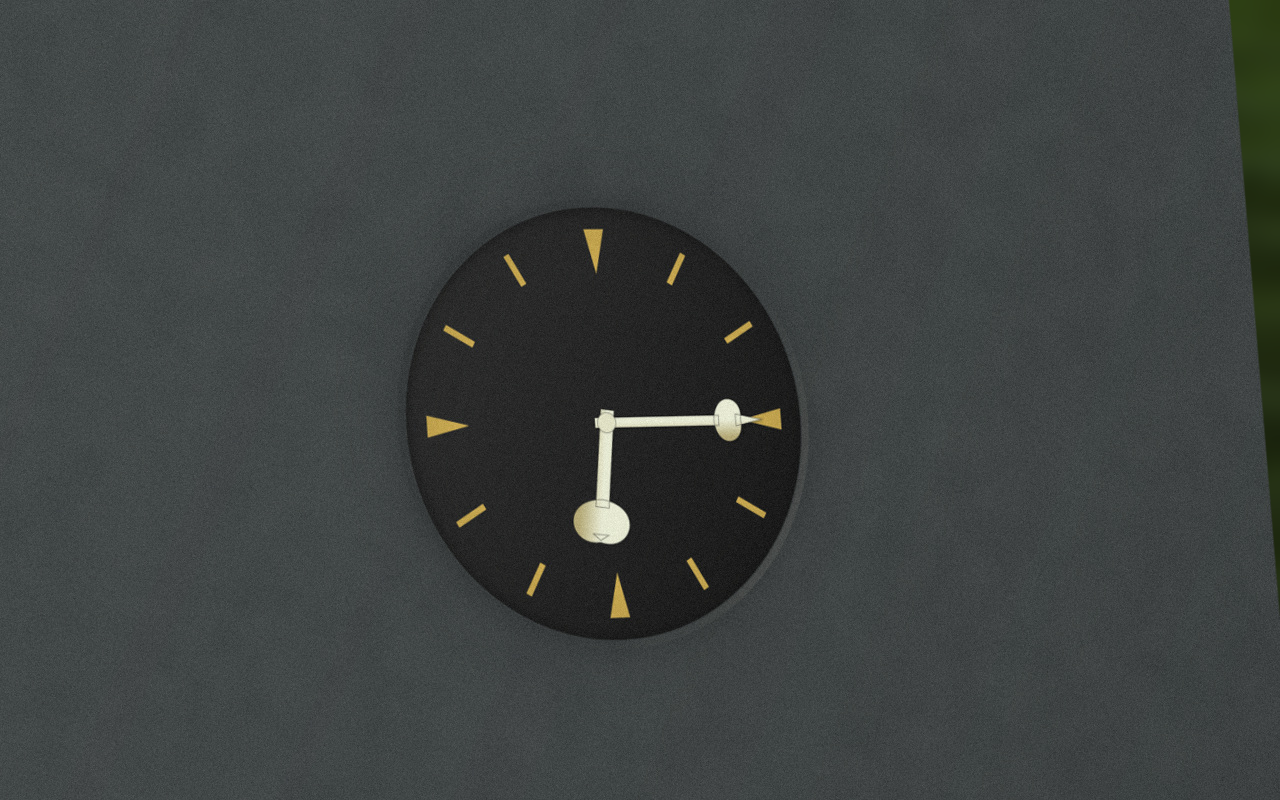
6:15
